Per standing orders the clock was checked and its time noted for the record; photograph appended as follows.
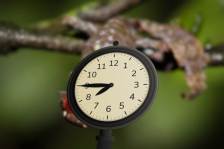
7:45
